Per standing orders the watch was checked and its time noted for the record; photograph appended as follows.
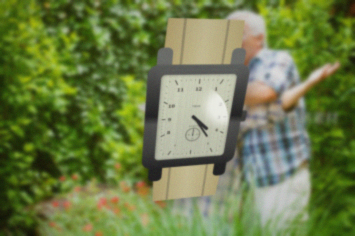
4:24
